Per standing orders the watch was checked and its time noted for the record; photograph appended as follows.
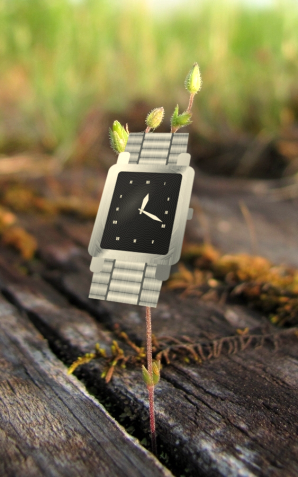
12:19
